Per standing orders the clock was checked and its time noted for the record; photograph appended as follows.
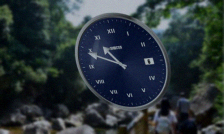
10:49
